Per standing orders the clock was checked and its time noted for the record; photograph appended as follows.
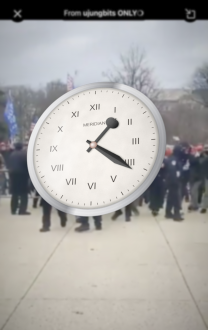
1:21
